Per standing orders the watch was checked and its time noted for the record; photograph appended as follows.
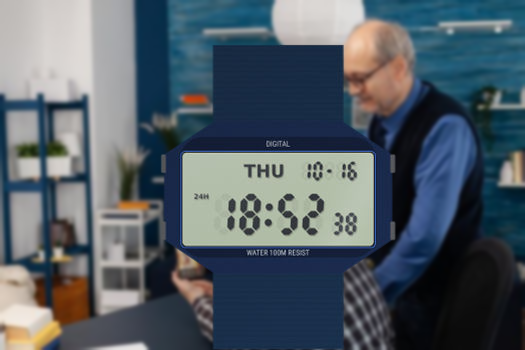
18:52:38
